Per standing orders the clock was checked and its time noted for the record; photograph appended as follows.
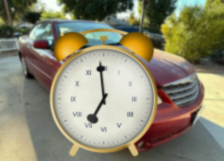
6:59
